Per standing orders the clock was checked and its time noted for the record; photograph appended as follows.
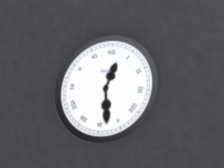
12:28
